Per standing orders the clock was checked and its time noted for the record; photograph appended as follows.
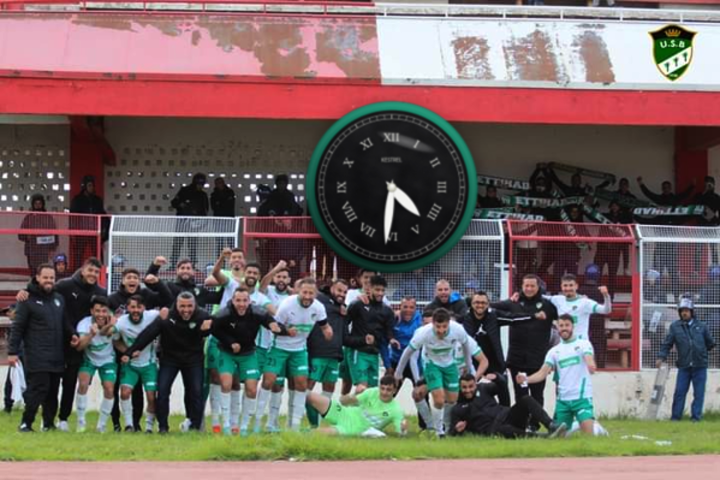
4:31
